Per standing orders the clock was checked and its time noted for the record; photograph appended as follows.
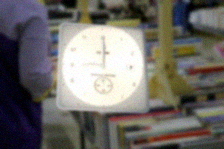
9:00
